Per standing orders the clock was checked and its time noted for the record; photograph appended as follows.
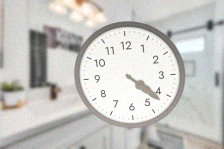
4:22
